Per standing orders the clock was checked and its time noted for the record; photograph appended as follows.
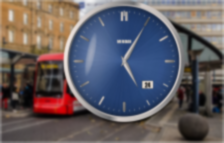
5:05
